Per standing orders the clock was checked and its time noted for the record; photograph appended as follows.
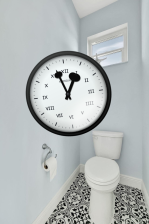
12:57
